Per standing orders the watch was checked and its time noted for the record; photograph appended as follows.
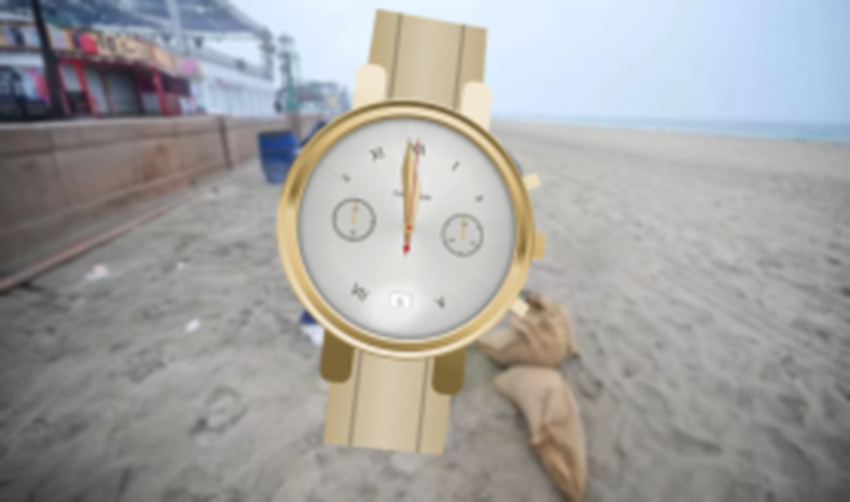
11:59
